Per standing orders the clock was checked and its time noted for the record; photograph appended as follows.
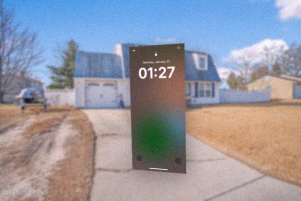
1:27
